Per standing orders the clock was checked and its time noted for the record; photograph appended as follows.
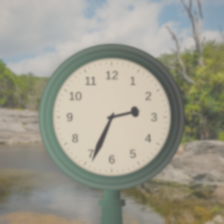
2:34
